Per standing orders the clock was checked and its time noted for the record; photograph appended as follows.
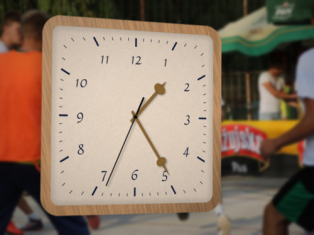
1:24:34
